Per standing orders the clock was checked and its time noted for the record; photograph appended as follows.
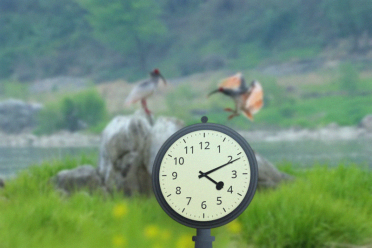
4:11
